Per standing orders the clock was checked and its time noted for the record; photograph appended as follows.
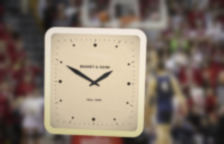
1:50
